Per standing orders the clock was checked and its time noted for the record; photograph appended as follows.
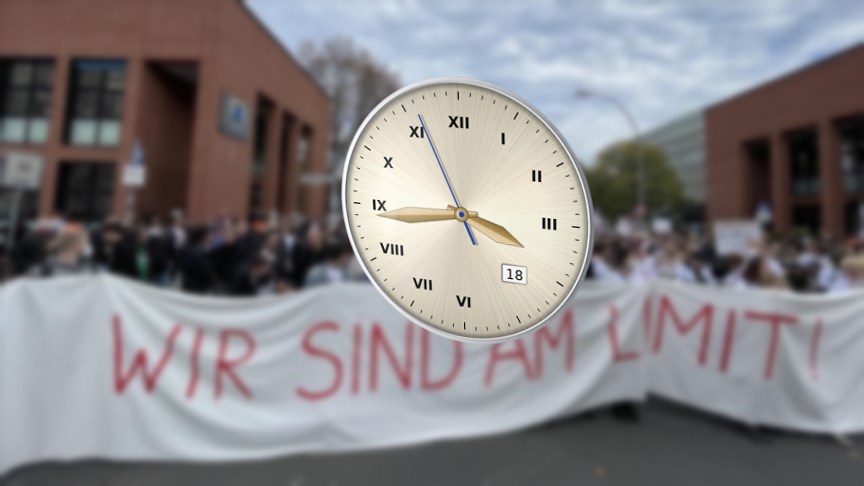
3:43:56
